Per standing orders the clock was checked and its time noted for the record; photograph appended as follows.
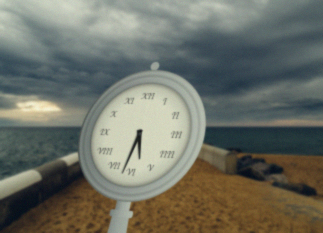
5:32
